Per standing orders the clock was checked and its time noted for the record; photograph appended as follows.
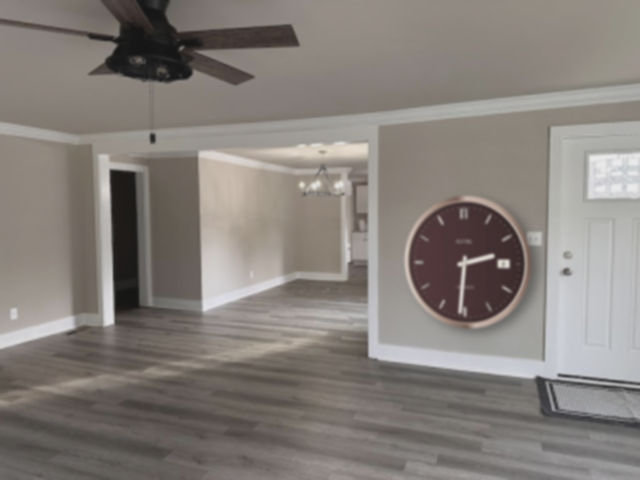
2:31
